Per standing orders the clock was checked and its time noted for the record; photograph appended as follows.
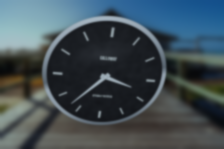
3:37
